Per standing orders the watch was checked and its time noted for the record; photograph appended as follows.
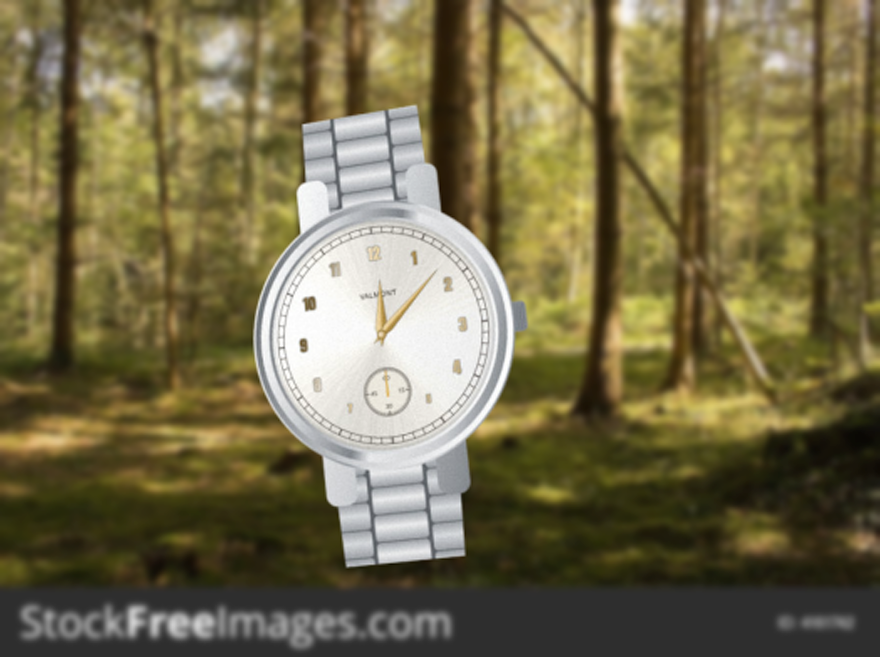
12:08
